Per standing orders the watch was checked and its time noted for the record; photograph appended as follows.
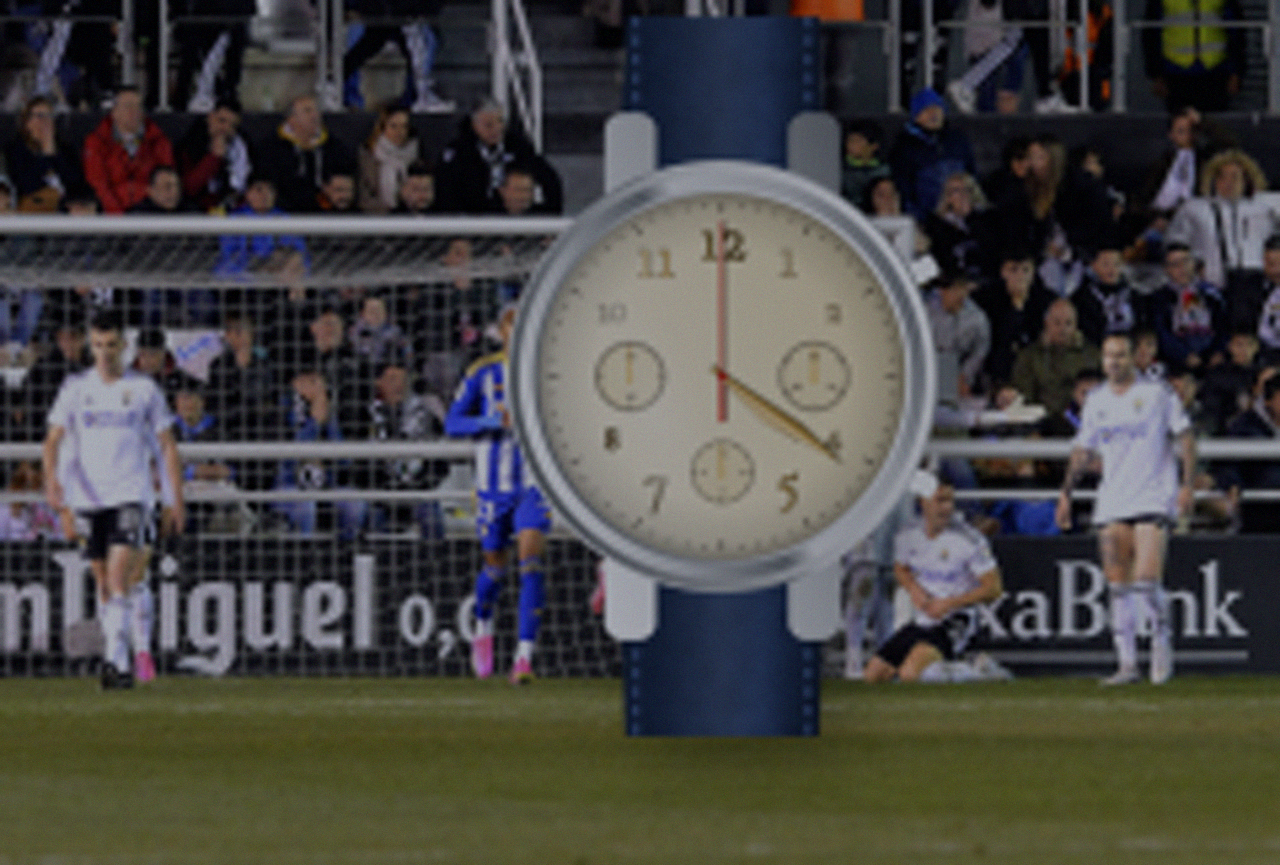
4:21
